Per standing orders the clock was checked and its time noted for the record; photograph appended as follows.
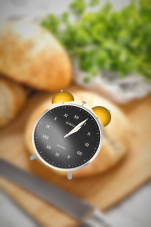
1:04
